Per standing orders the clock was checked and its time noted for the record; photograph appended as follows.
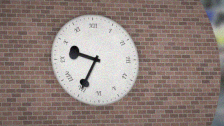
9:35
